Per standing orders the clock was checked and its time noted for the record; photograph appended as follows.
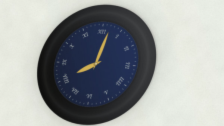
8:02
